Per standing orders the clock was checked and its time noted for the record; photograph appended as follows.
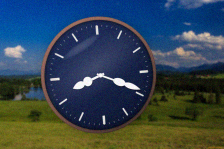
8:19
